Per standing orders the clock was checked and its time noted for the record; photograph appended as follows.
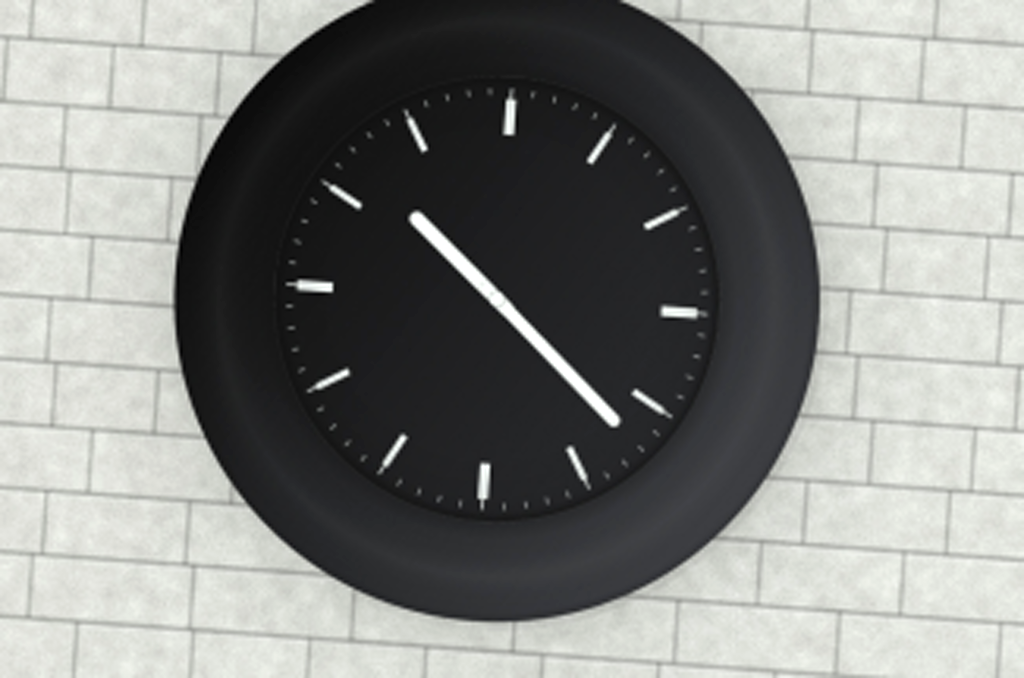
10:22
